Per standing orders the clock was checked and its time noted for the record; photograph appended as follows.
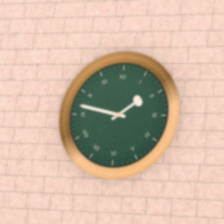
1:47
